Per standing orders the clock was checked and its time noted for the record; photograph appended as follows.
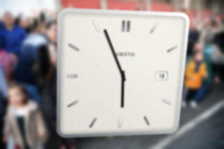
5:56
